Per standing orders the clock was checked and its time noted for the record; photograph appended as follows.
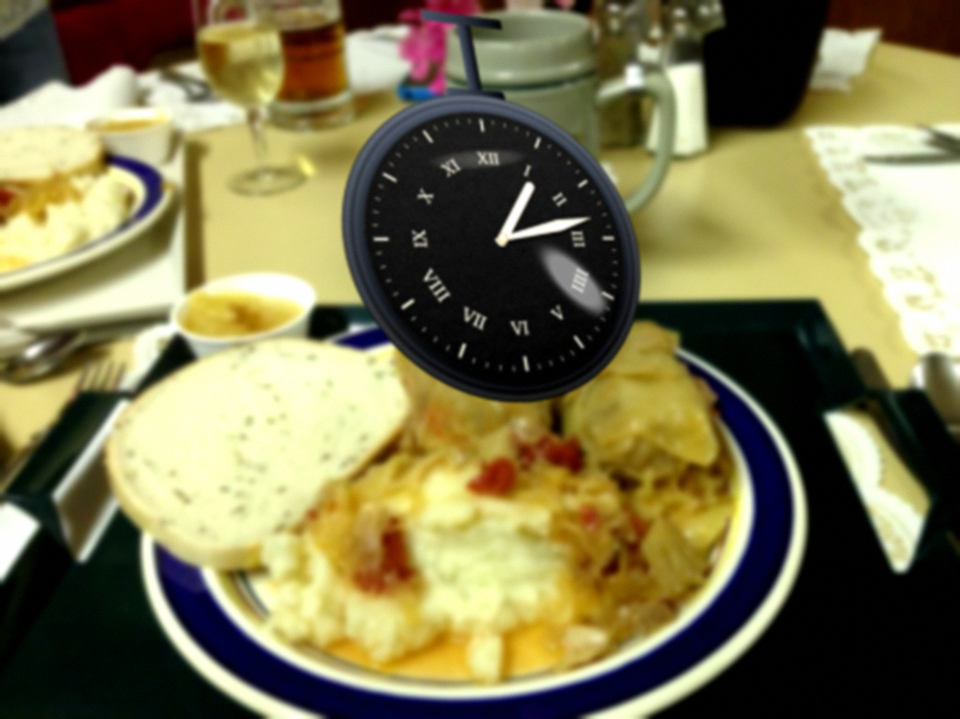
1:13
